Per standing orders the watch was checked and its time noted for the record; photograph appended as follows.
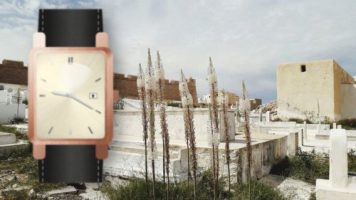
9:20
